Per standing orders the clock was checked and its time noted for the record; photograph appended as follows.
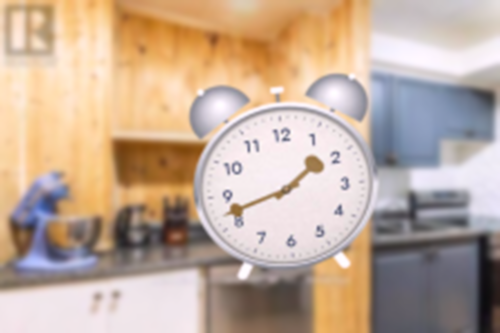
1:42
